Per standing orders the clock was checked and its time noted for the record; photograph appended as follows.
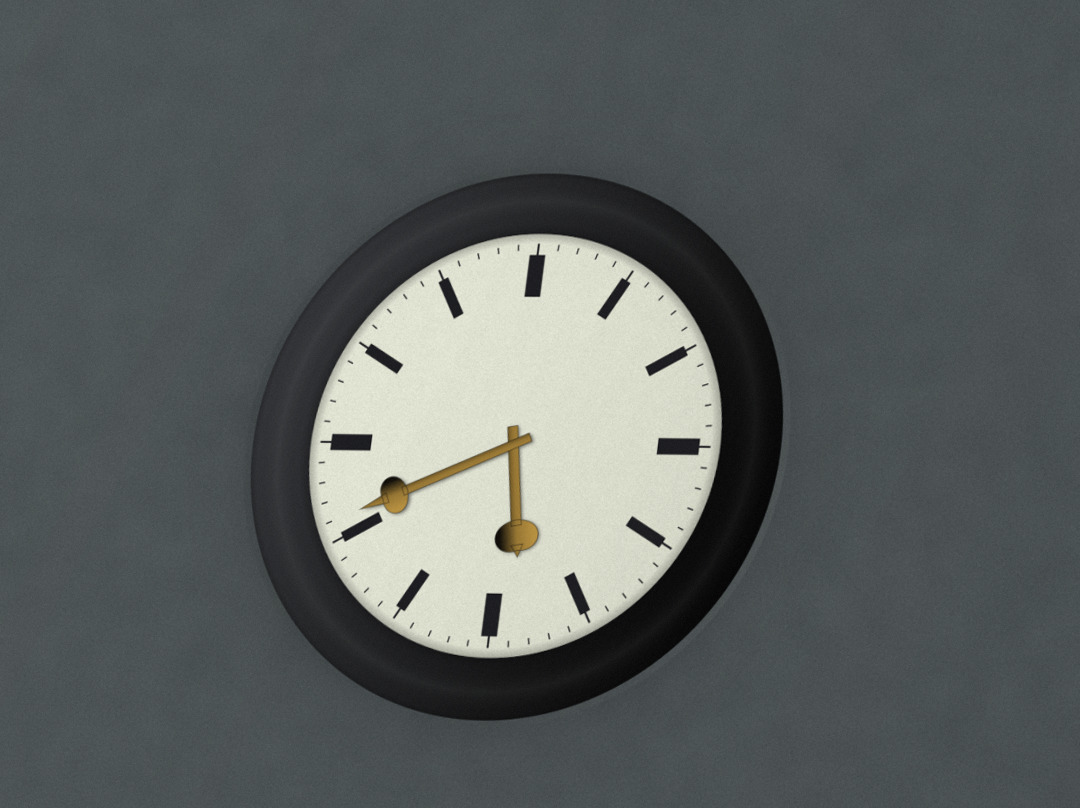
5:41
